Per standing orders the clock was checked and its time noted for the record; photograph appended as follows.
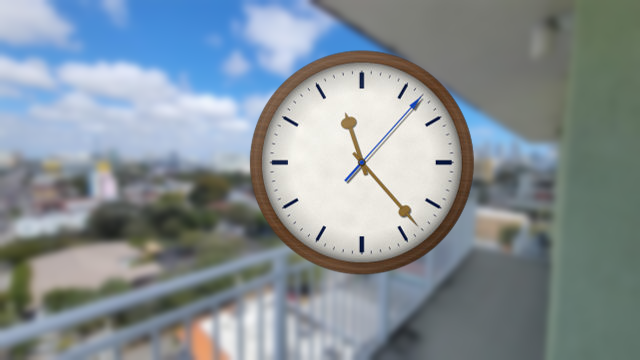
11:23:07
